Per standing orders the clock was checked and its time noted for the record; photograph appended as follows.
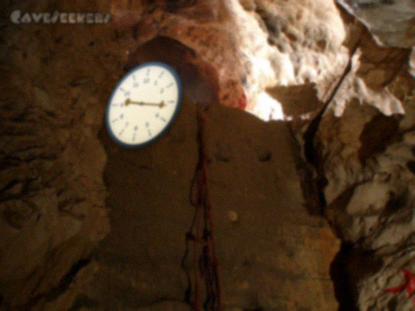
9:16
